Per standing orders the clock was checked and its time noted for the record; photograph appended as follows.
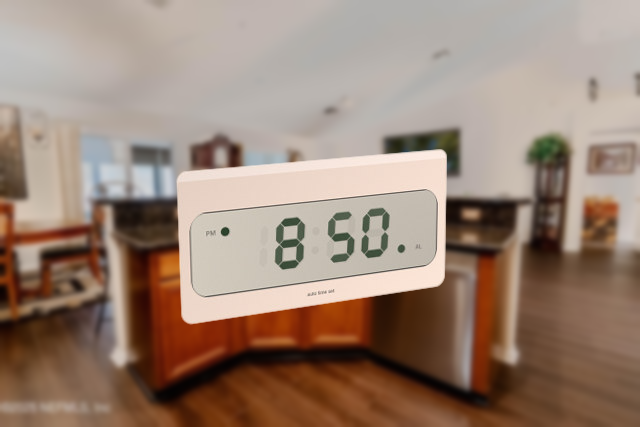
8:50
